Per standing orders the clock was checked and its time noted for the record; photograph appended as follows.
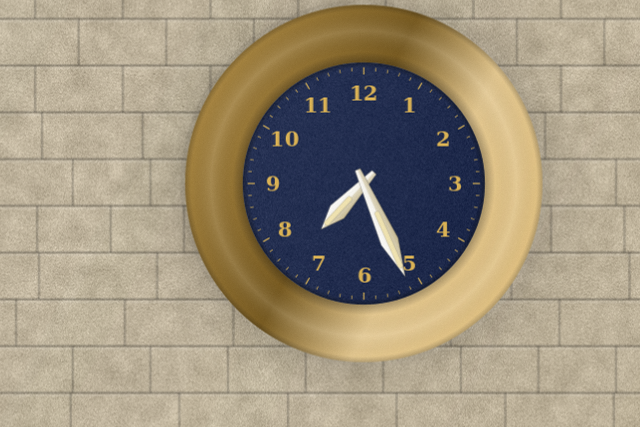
7:26
